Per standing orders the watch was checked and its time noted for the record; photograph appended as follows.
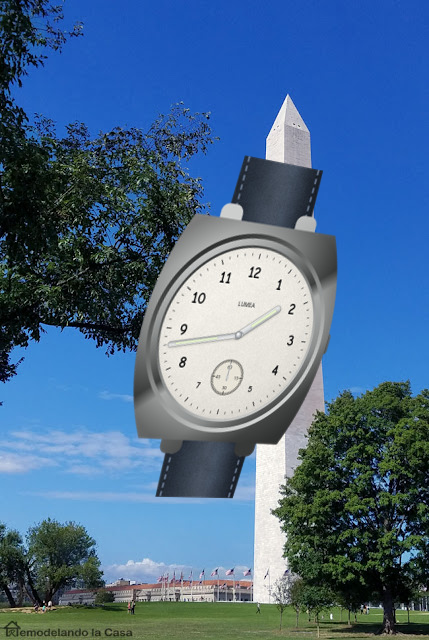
1:43
